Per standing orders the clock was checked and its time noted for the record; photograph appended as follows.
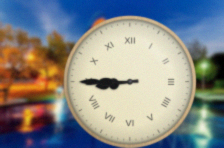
8:45
